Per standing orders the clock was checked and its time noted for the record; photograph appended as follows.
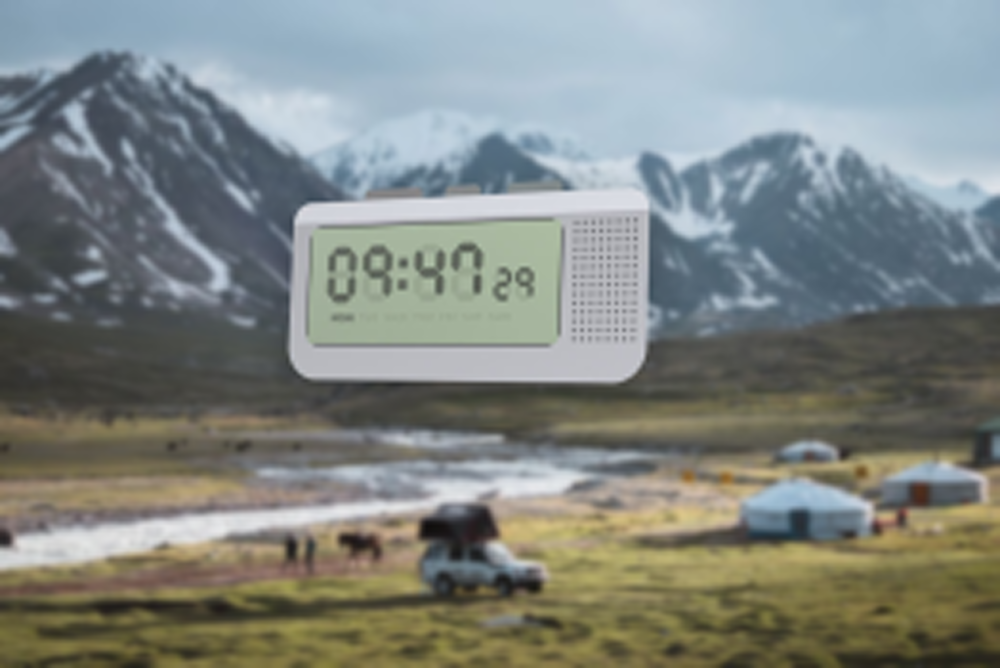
9:47:29
